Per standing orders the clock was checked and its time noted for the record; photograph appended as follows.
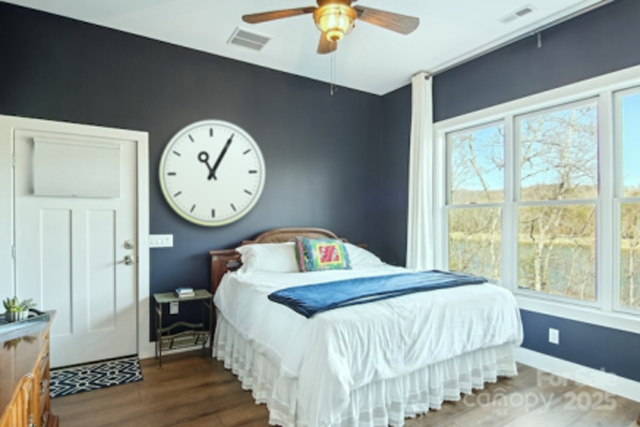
11:05
